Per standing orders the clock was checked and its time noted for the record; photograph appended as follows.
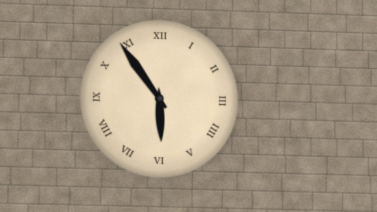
5:54
